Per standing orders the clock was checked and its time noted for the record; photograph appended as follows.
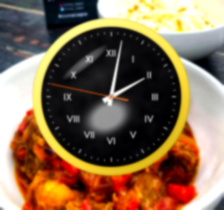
2:01:47
